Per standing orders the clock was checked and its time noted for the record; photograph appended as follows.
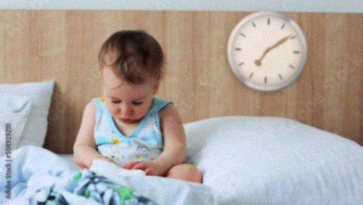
7:09
